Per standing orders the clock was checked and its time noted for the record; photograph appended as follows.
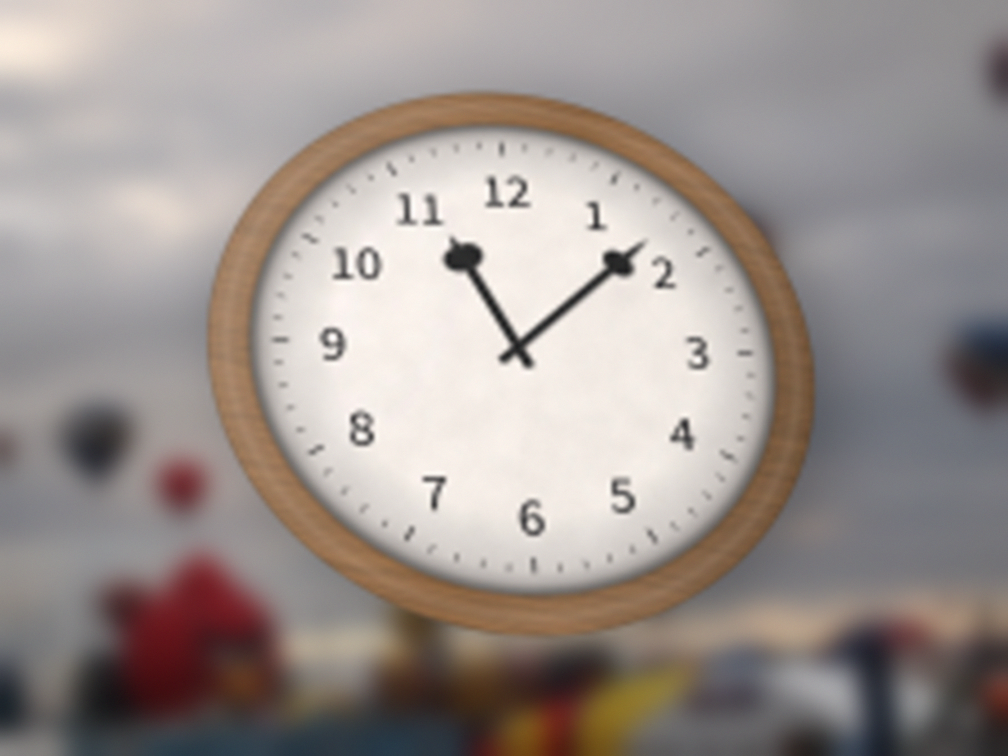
11:08
